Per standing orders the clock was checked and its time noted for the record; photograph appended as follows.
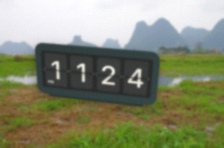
11:24
